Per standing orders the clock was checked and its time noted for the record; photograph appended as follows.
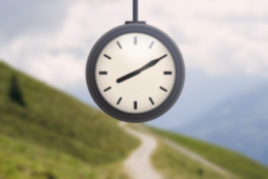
8:10
